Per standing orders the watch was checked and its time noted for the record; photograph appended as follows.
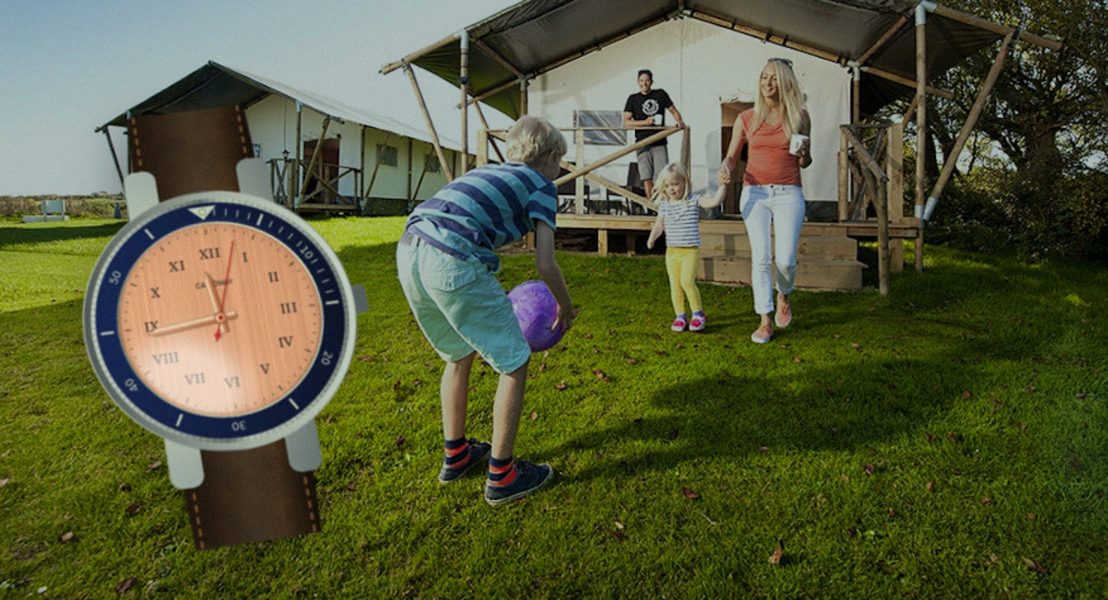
11:44:03
